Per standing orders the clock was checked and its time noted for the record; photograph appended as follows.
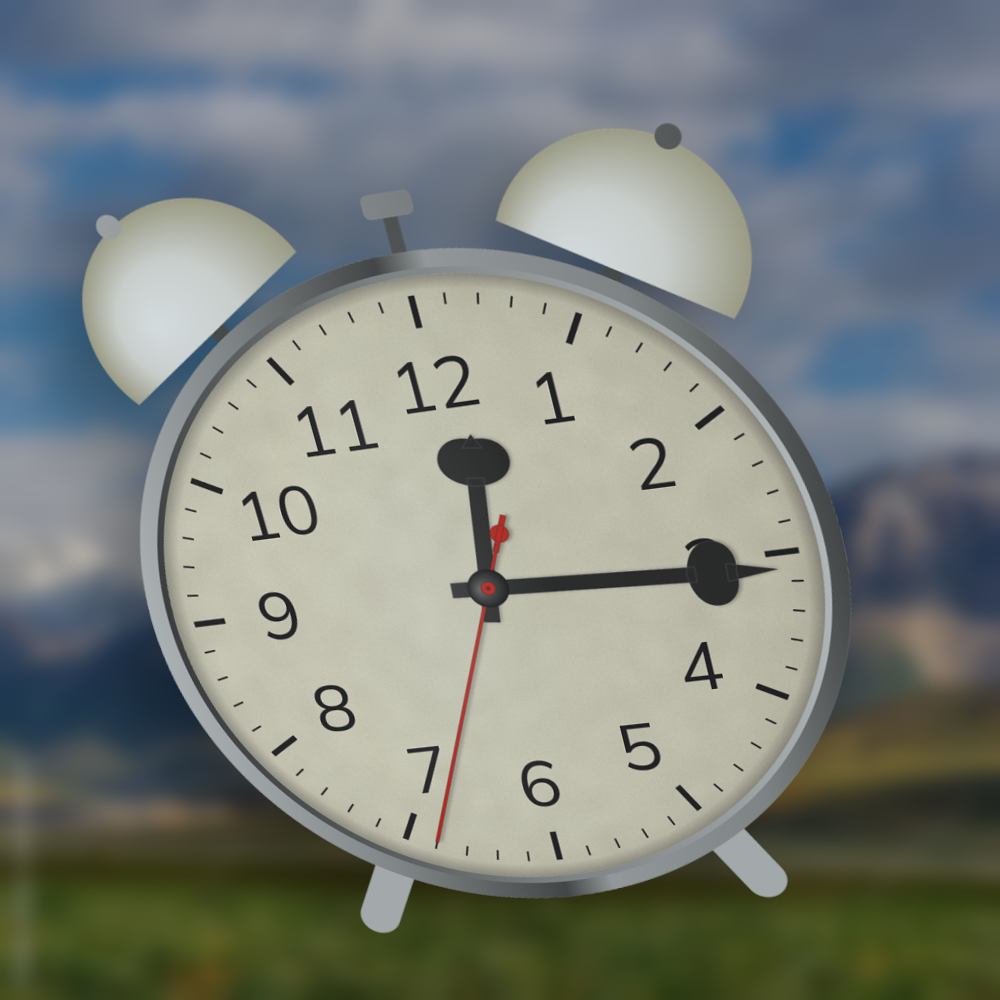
12:15:34
